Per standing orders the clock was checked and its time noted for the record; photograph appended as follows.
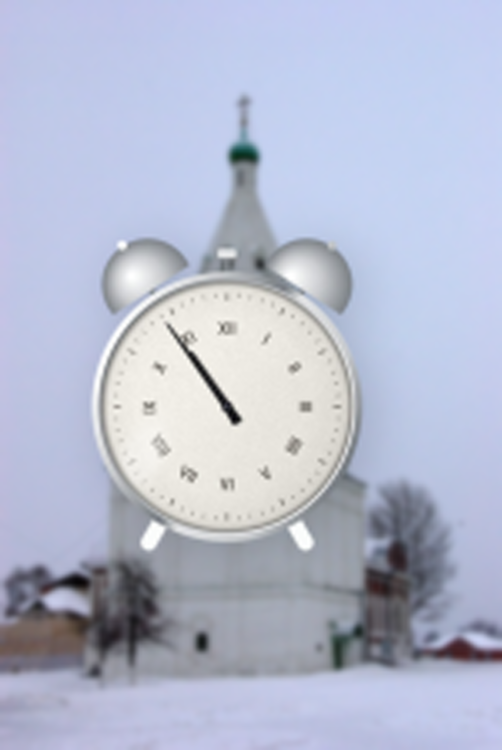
10:54
